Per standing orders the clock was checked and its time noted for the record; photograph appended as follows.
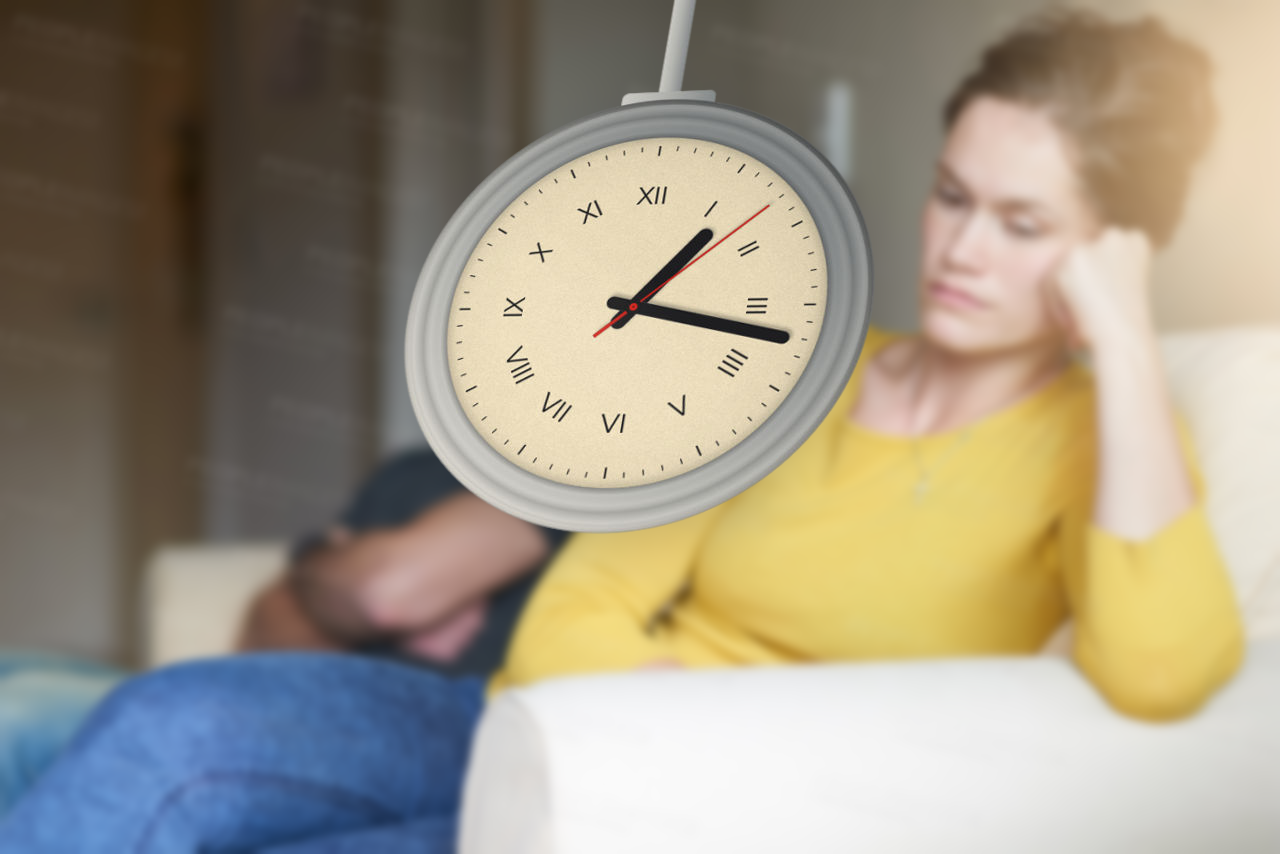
1:17:08
